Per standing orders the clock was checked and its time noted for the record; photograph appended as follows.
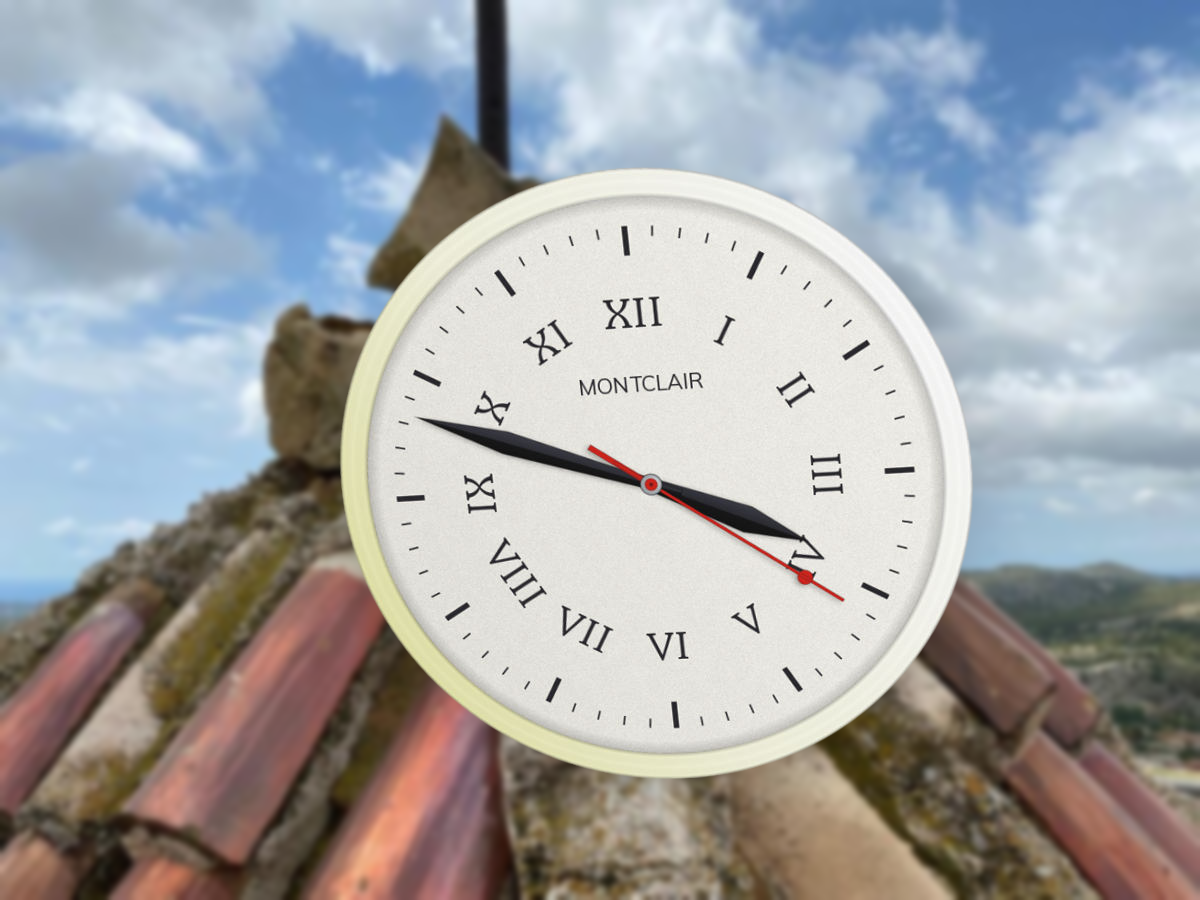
3:48:21
